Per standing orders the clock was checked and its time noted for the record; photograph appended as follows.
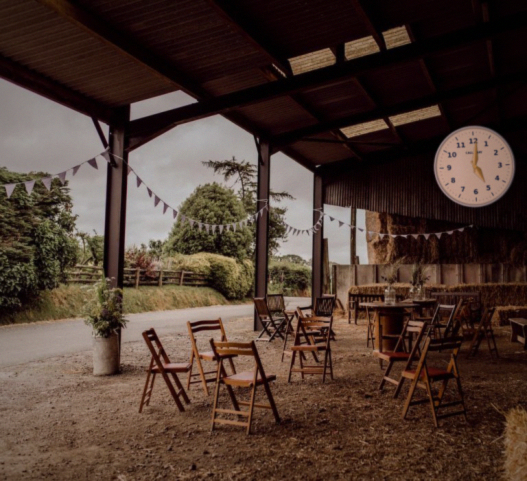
5:01
